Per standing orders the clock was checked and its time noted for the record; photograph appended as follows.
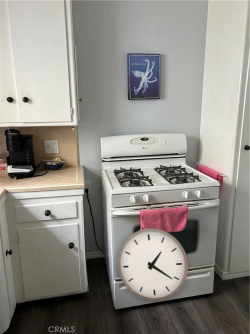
1:21
